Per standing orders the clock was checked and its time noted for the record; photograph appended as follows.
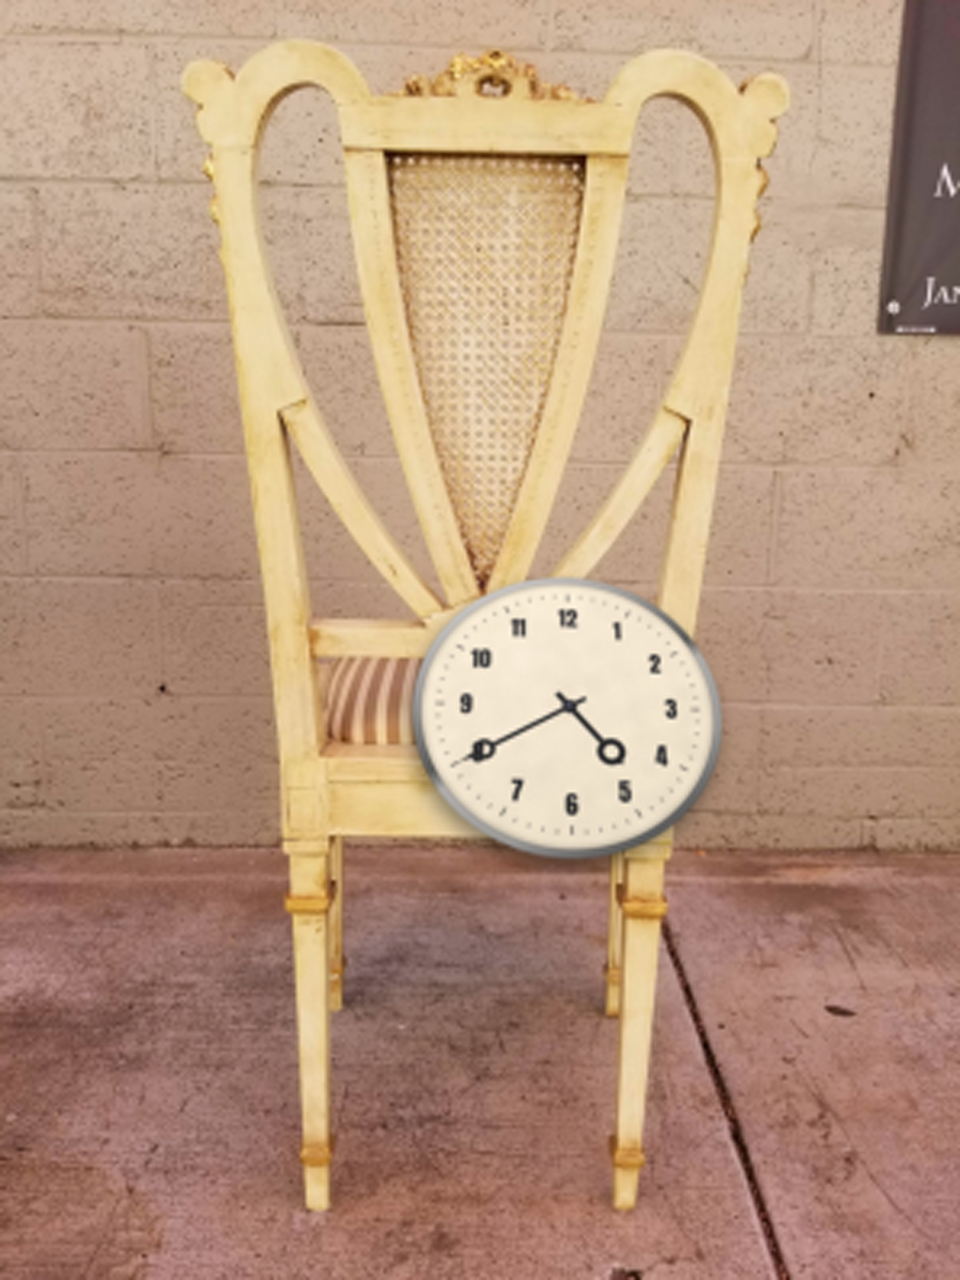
4:40
